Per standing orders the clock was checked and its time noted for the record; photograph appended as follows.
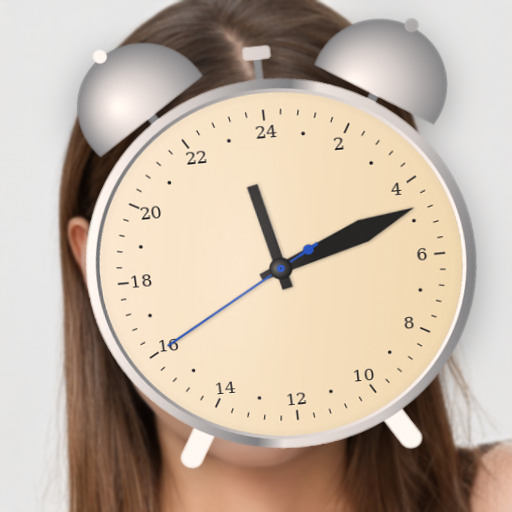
23:11:40
